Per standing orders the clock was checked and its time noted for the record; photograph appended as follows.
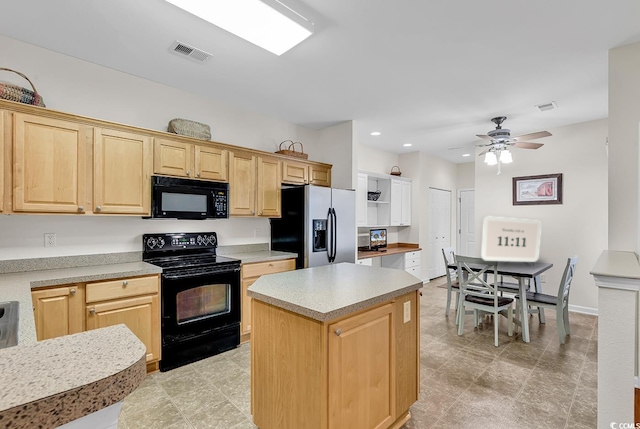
11:11
